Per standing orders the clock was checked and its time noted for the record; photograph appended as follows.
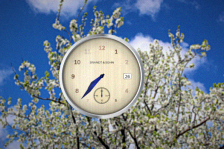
7:37
